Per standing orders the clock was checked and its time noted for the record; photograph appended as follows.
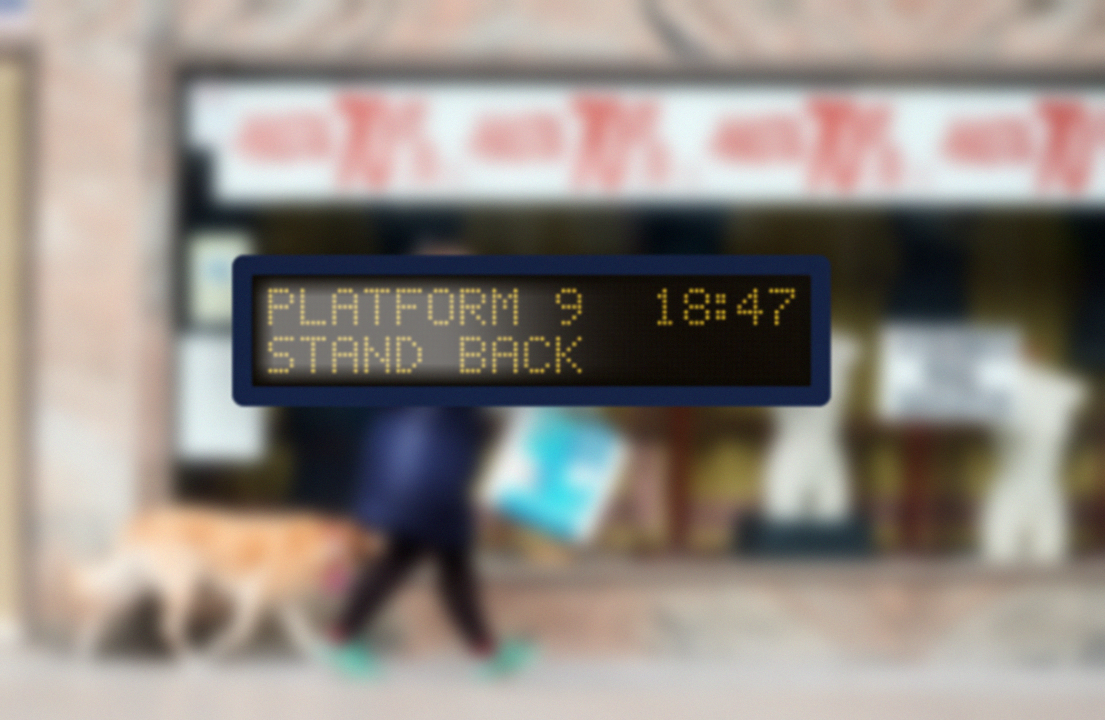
18:47
